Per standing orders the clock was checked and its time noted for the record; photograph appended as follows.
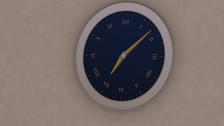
7:08
